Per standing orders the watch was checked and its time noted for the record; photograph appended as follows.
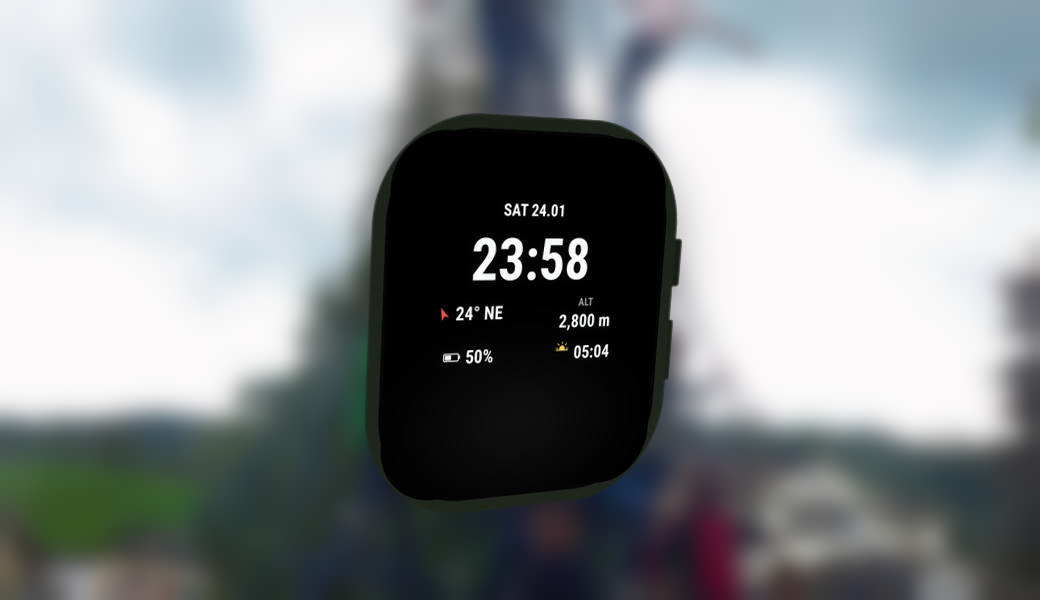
23:58
